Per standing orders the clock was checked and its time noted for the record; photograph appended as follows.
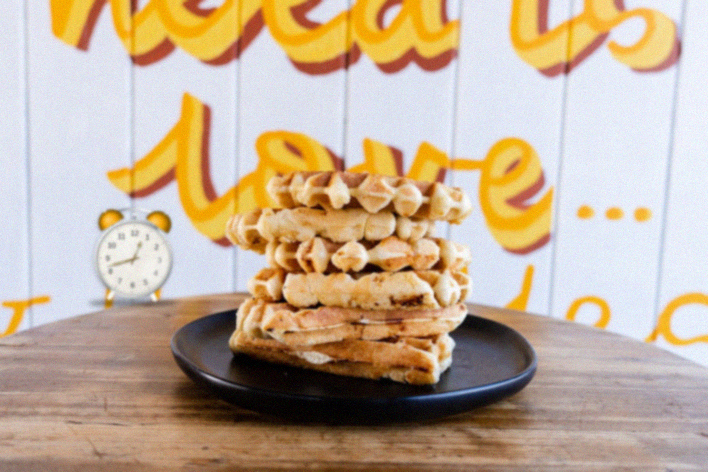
12:42
